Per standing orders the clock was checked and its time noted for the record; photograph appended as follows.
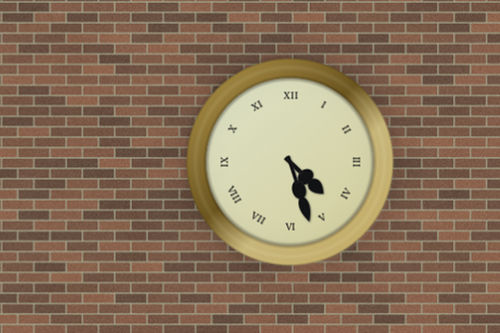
4:27
